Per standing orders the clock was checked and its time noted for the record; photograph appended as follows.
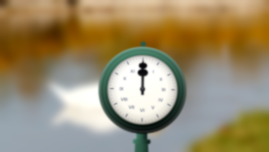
12:00
